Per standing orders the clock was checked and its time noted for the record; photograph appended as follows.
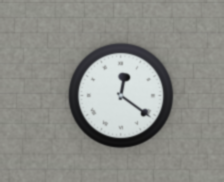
12:21
